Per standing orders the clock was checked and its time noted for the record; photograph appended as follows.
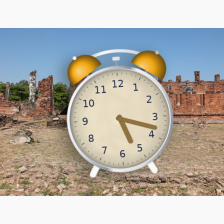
5:18
